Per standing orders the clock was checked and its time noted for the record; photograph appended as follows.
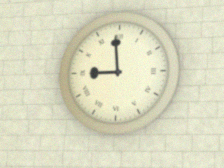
8:59
